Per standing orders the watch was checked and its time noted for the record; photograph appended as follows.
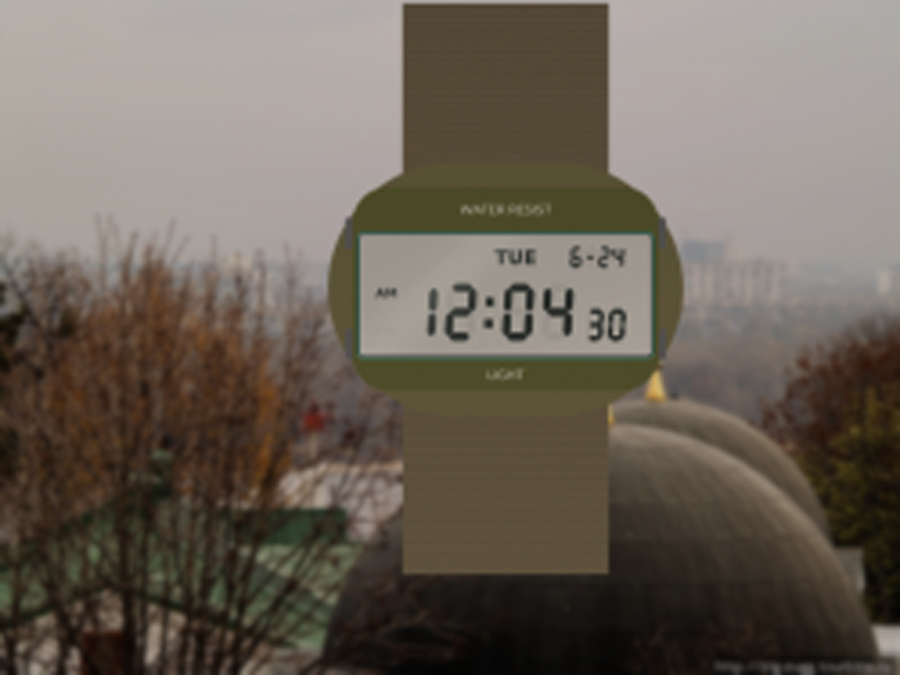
12:04:30
